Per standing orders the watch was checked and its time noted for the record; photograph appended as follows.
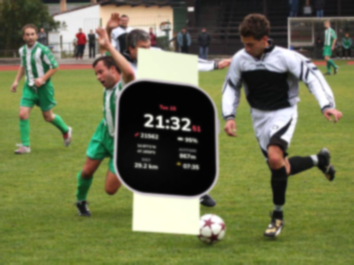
21:32
